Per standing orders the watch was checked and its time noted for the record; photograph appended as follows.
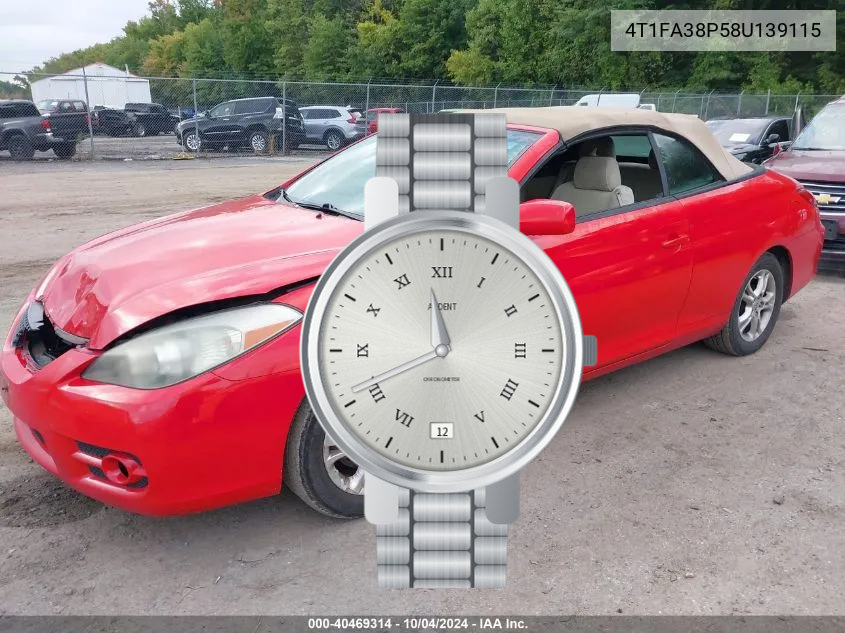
11:41
